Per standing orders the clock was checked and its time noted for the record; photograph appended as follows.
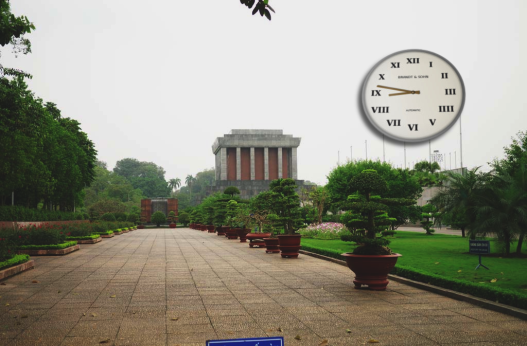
8:47
